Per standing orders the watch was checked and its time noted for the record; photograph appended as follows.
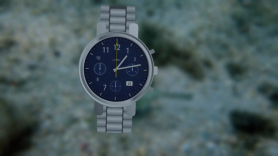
1:13
